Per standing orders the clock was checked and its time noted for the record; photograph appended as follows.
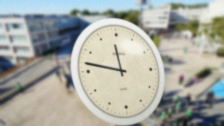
11:47
